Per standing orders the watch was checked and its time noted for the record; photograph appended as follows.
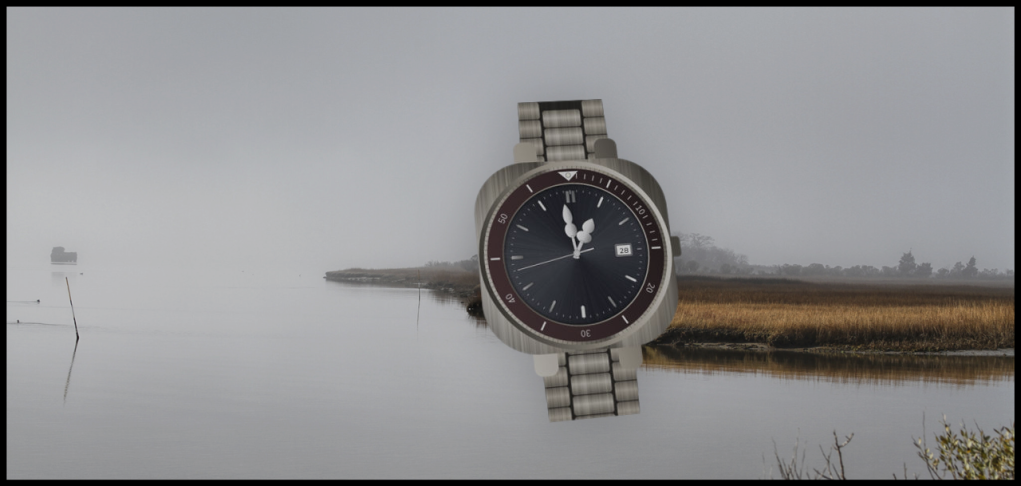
12:58:43
